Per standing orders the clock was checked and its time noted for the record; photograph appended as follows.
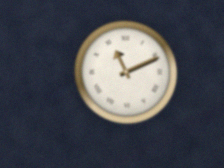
11:11
